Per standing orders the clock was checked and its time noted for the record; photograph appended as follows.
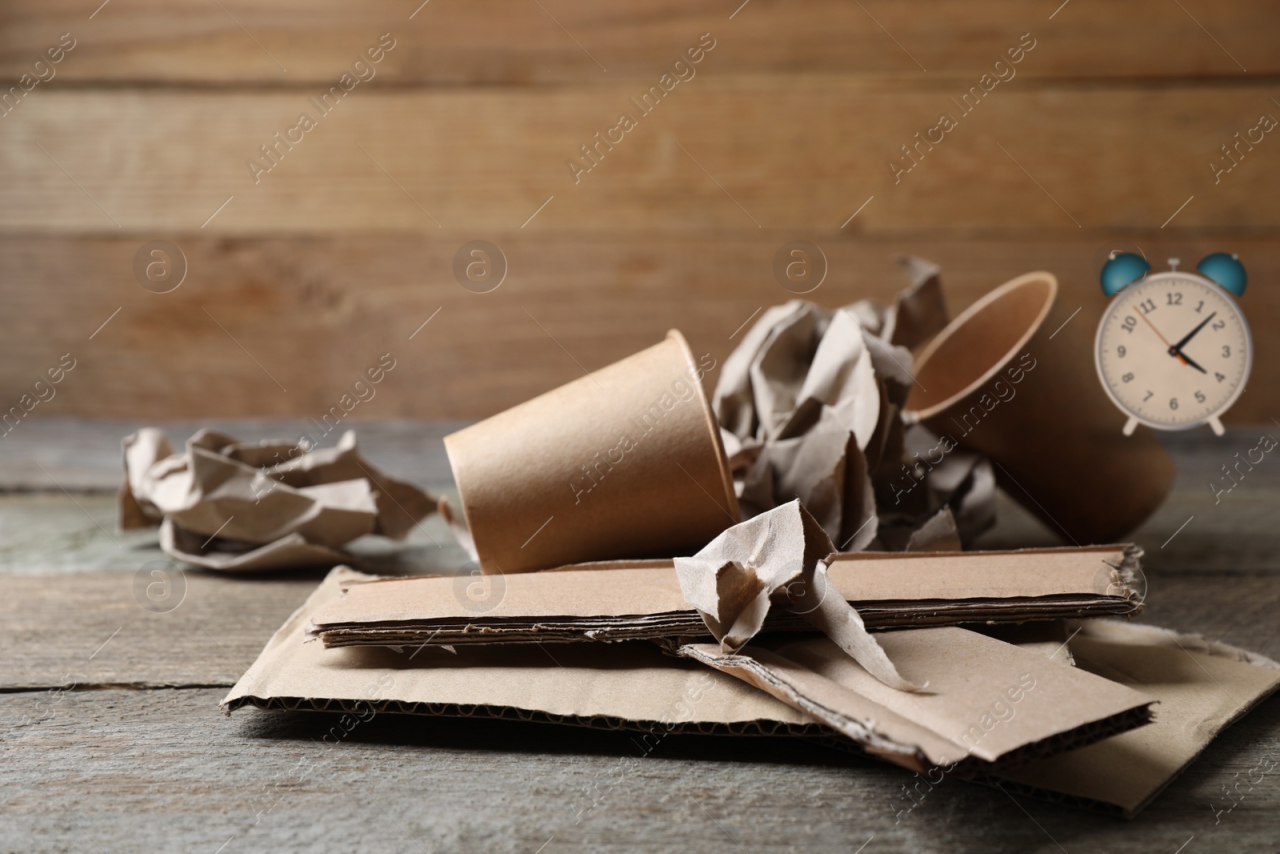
4:07:53
